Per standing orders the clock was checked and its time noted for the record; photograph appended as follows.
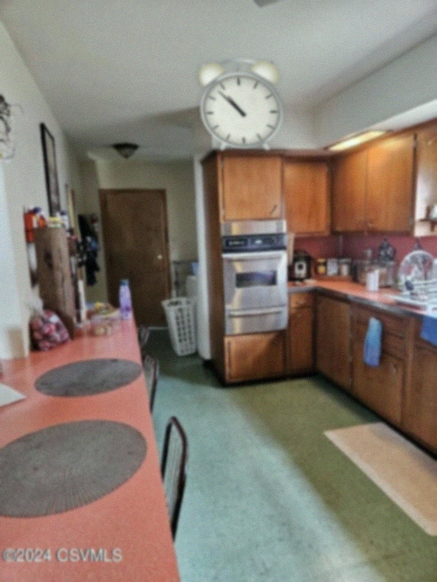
10:53
